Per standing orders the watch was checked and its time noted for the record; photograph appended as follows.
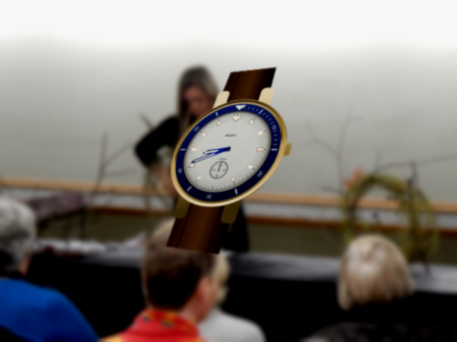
8:41
